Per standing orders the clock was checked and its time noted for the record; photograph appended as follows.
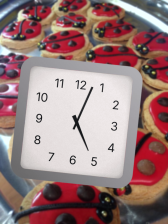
5:03
